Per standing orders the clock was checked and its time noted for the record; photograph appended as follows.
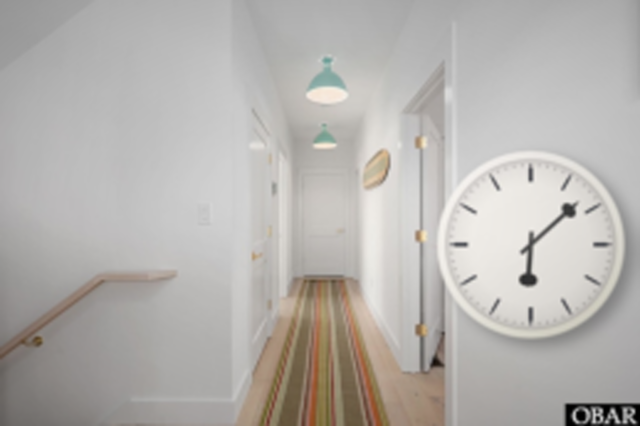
6:08
